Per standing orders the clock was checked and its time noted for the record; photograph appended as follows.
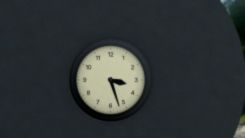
3:27
